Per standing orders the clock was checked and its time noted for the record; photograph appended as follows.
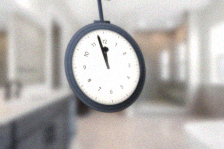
11:58
